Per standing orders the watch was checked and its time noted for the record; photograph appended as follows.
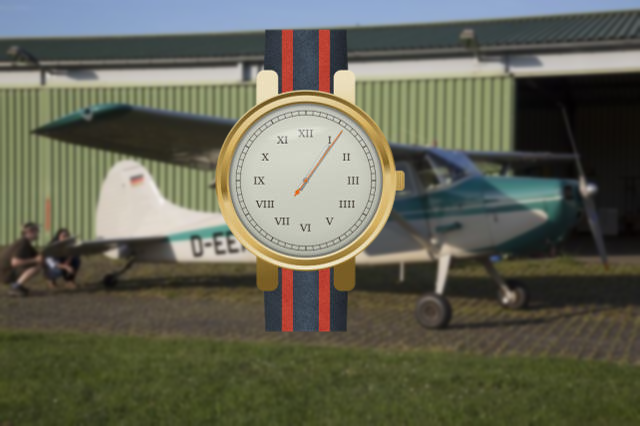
1:06:06
